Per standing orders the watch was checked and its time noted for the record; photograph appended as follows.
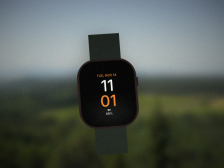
11:01
